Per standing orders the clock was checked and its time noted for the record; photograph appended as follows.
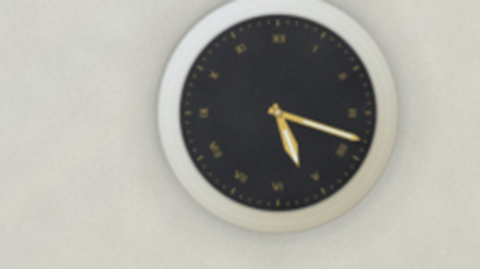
5:18
